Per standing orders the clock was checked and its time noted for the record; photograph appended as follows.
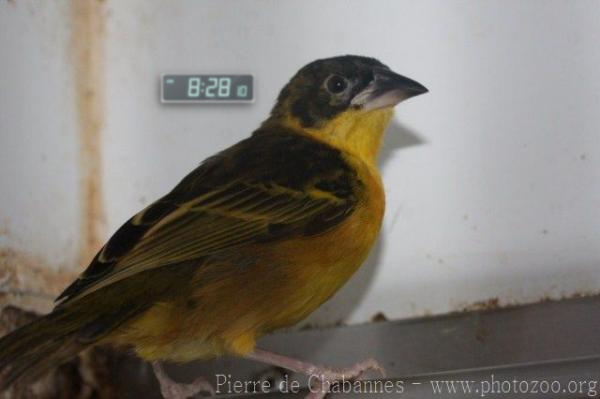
8:28
